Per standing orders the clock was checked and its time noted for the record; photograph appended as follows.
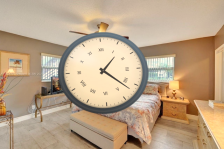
1:22
